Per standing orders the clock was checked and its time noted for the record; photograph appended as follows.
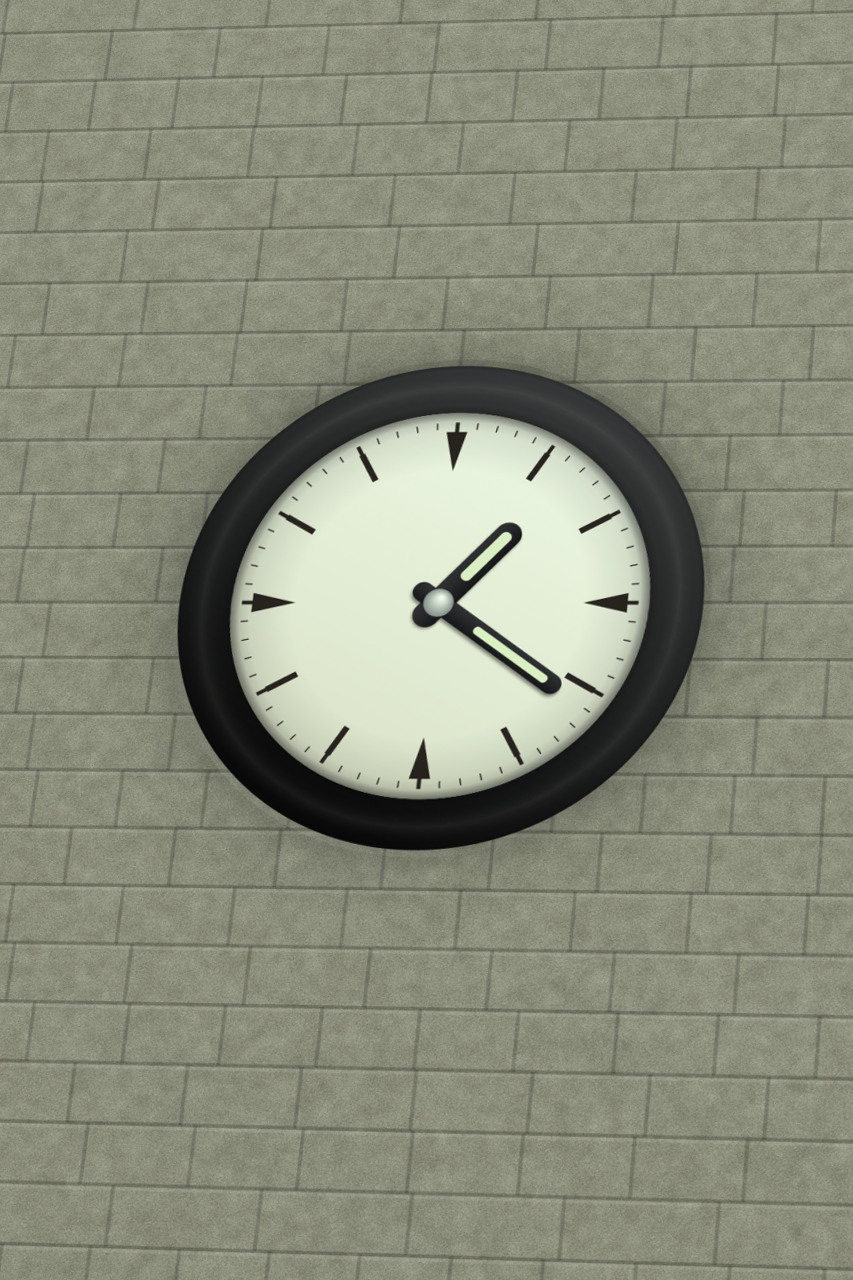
1:21
